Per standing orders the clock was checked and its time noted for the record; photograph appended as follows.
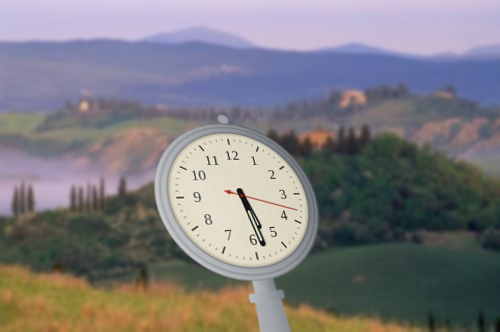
5:28:18
